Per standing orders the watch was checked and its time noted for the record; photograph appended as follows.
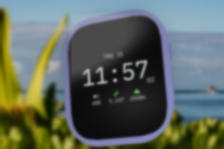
11:57
